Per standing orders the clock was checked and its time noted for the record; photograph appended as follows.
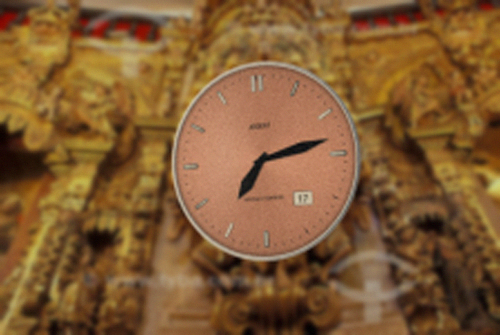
7:13
